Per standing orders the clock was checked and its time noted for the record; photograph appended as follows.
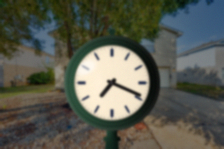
7:19
